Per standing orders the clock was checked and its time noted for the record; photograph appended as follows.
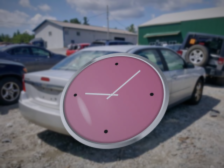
9:07
